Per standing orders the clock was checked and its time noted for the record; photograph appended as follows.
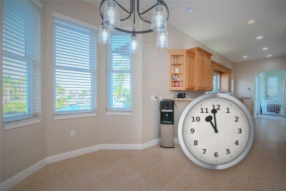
10:59
